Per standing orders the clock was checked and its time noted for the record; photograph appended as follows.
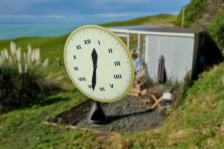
12:34
